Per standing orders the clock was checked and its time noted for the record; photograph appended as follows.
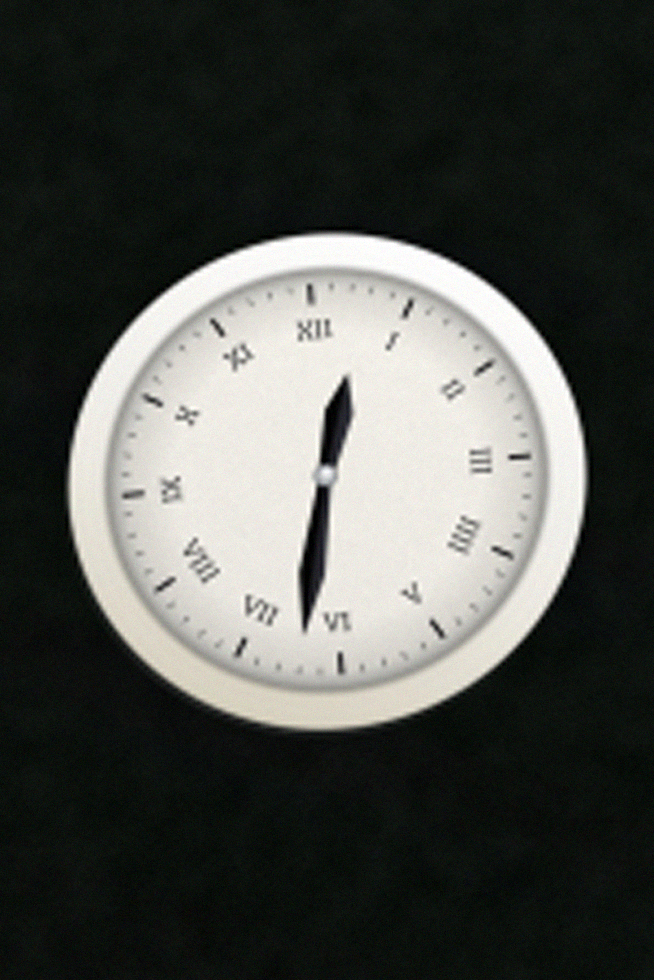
12:32
